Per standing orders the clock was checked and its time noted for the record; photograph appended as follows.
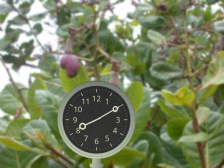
8:10
